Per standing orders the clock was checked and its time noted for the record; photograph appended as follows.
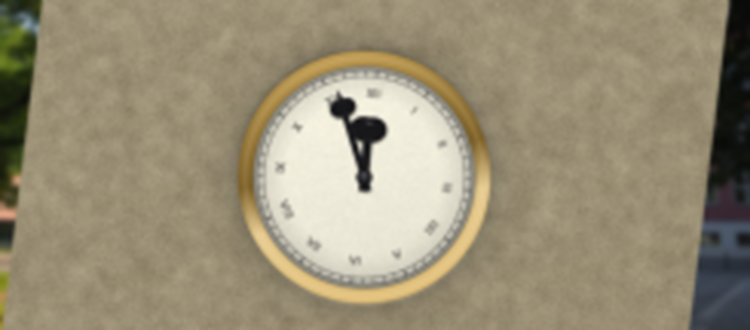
11:56
